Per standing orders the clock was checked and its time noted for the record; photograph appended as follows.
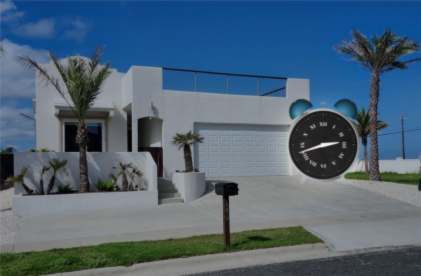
2:42
